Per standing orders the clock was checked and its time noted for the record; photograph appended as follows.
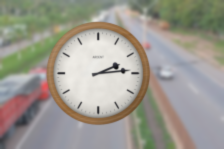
2:14
